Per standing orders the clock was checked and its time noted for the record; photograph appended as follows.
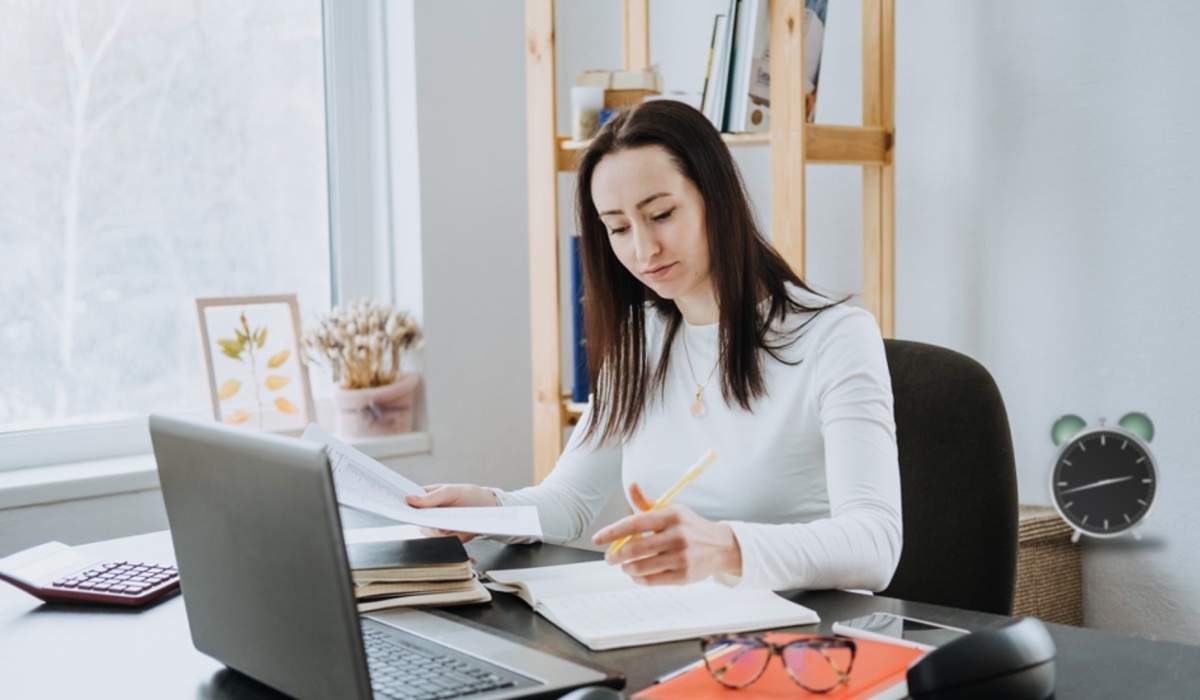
2:43
